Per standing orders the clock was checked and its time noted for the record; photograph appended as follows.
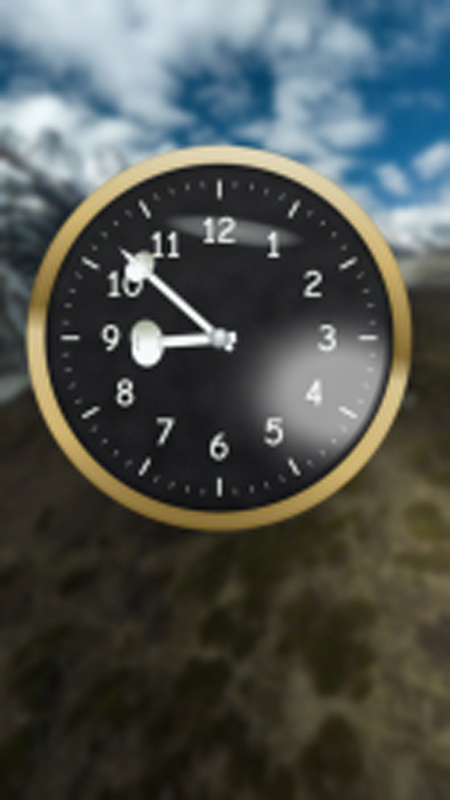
8:52
